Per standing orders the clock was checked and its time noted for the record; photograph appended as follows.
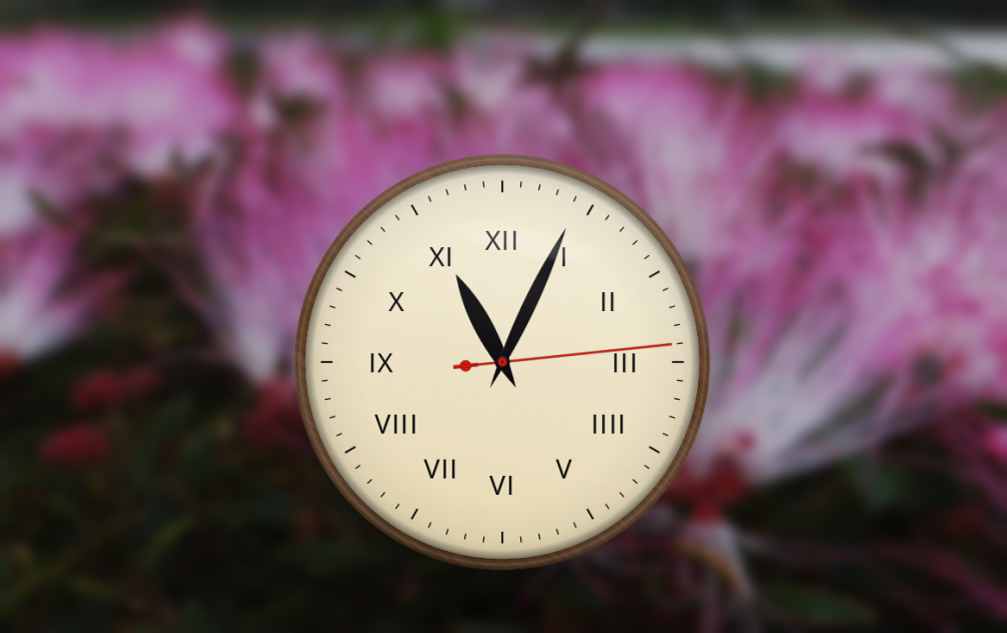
11:04:14
